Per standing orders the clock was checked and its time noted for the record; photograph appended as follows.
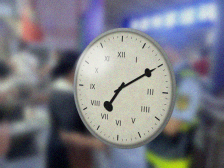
7:10
